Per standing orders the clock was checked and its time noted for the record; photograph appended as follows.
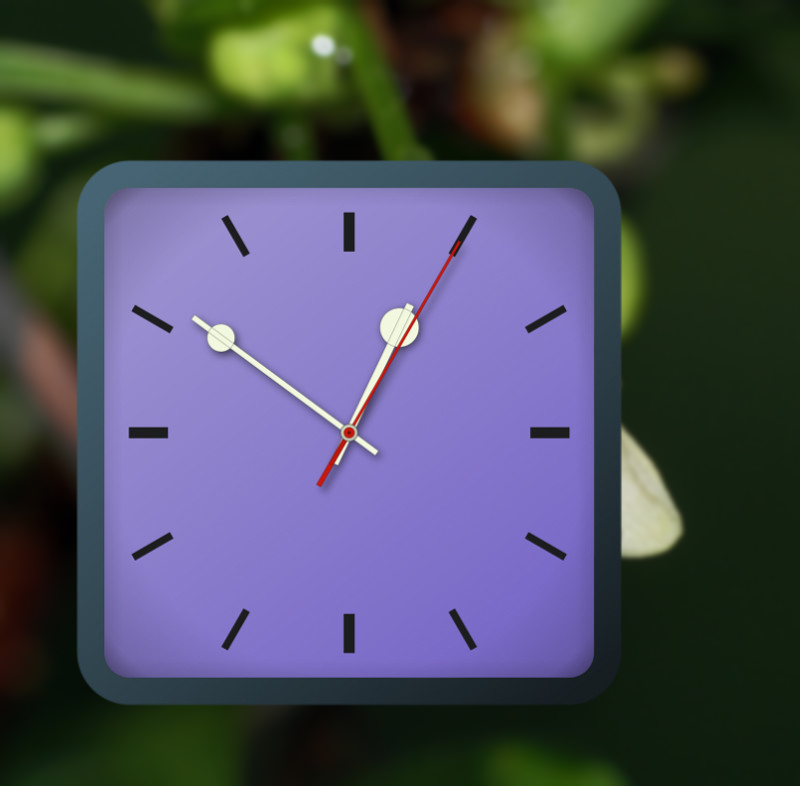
12:51:05
